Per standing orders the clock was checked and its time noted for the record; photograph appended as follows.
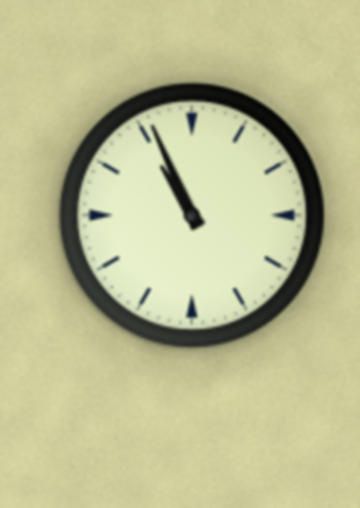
10:56
